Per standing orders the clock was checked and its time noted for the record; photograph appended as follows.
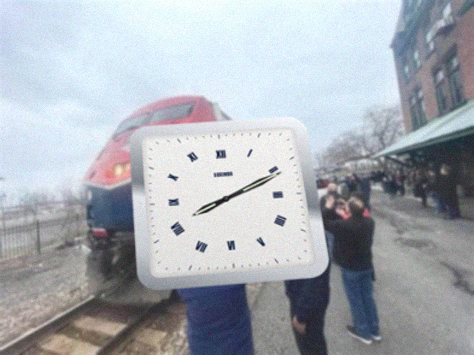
8:11
